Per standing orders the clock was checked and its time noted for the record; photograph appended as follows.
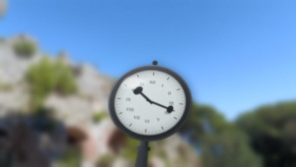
10:18
